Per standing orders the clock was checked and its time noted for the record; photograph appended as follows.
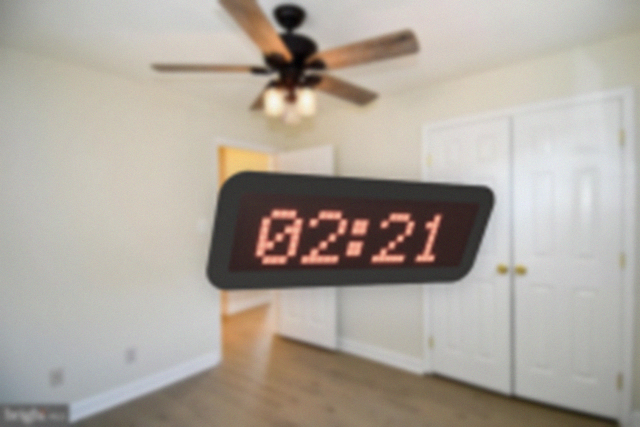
2:21
